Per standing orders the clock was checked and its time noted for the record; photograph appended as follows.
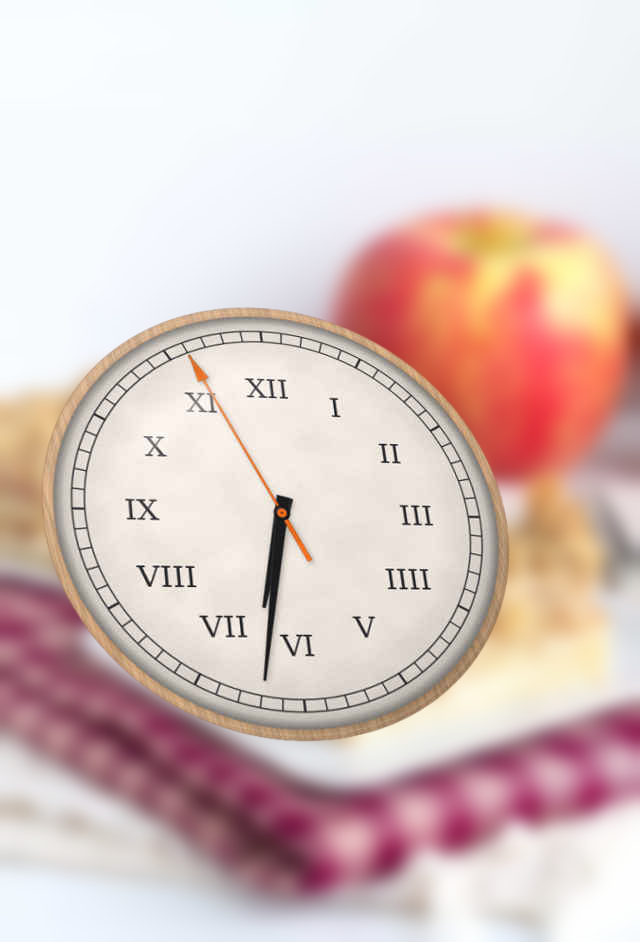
6:31:56
